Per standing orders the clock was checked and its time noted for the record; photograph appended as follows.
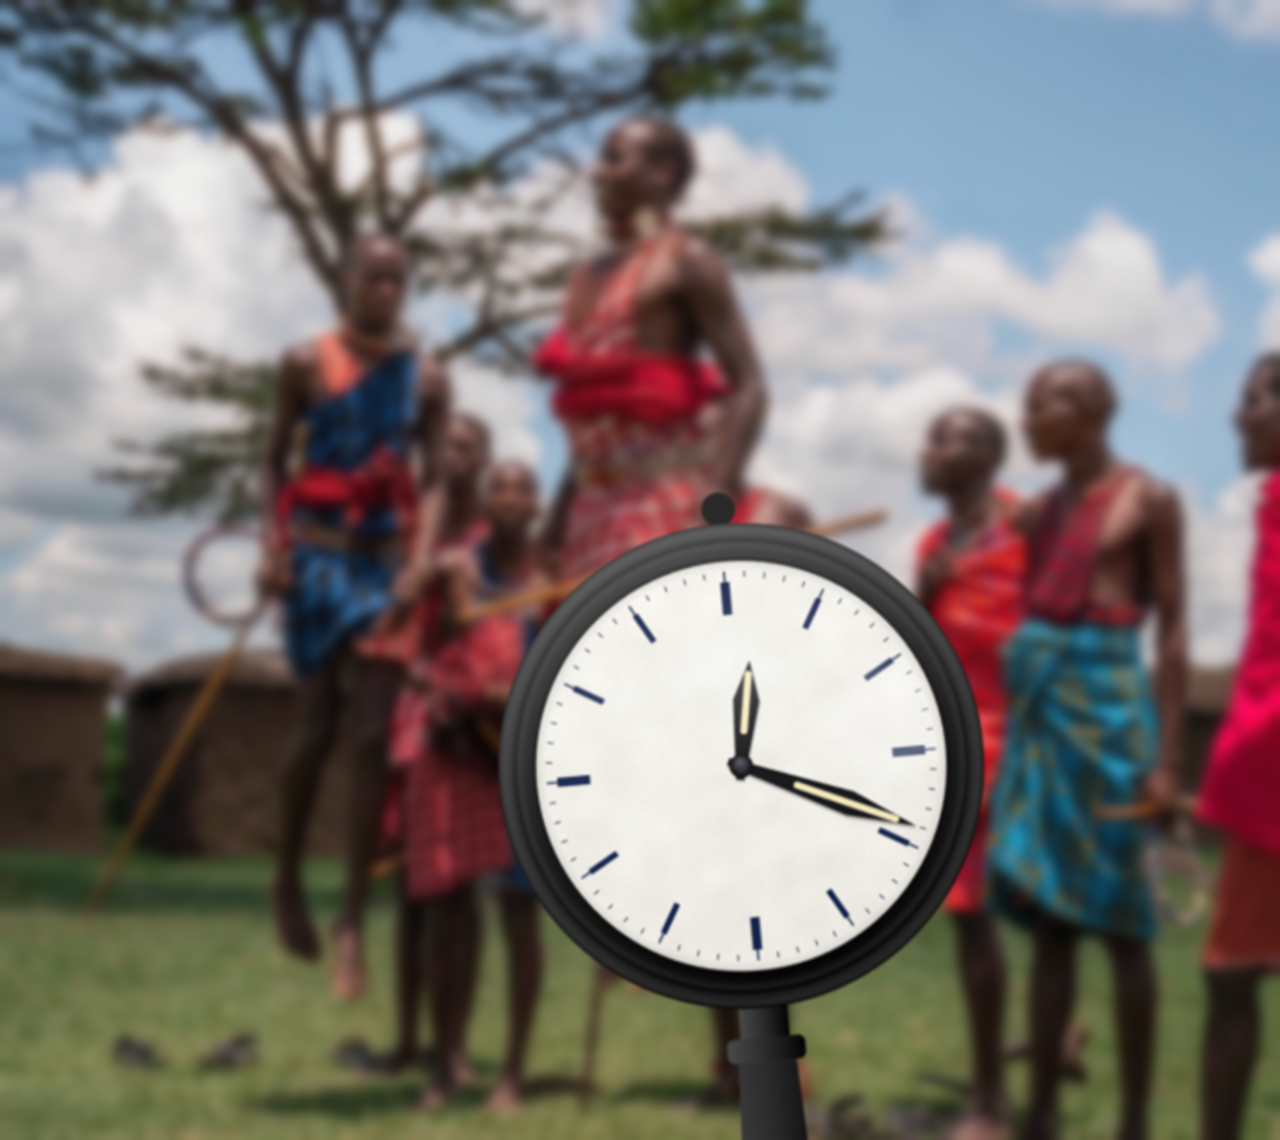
12:19
